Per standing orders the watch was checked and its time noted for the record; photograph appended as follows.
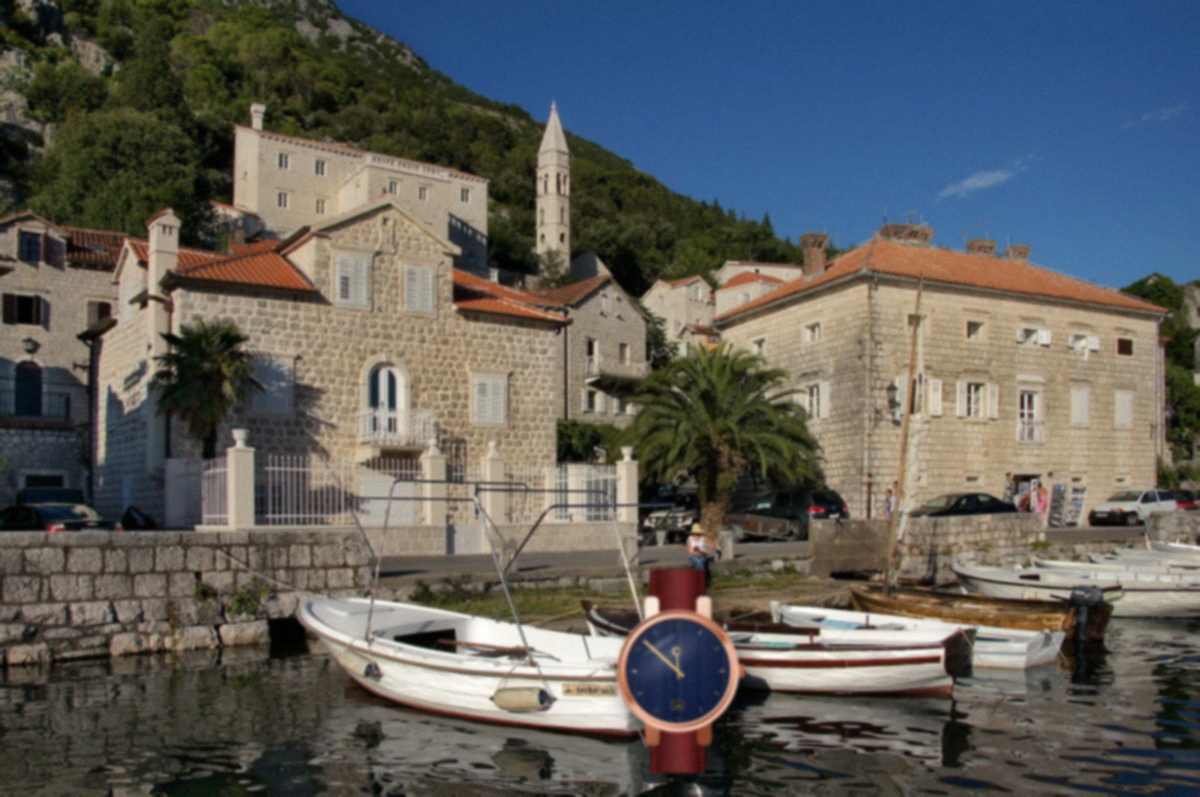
11:52
